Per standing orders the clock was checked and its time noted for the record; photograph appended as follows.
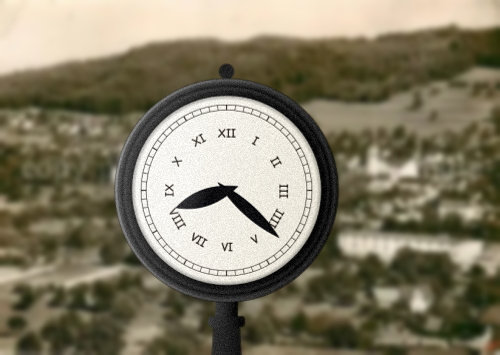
8:22
